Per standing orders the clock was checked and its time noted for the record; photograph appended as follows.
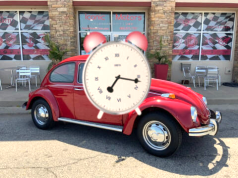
7:17
